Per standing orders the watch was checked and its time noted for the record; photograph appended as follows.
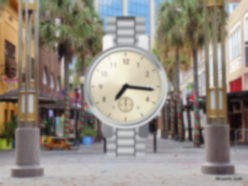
7:16
